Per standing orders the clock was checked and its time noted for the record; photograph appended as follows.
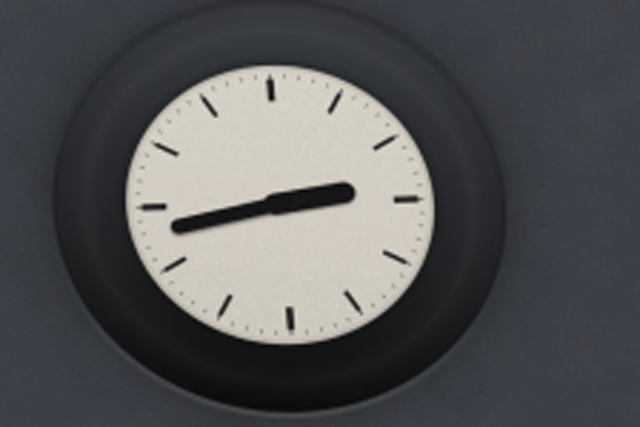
2:43
